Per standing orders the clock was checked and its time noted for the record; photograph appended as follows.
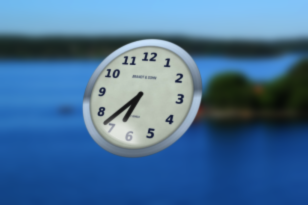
6:37
